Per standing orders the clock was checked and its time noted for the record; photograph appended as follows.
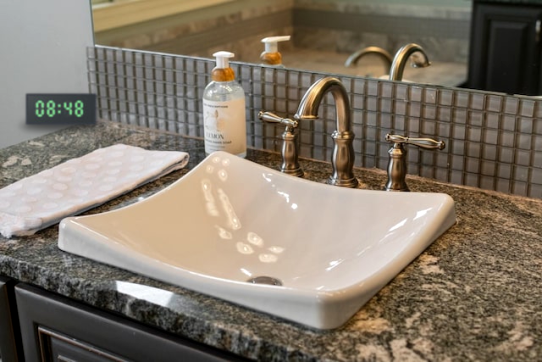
8:48
